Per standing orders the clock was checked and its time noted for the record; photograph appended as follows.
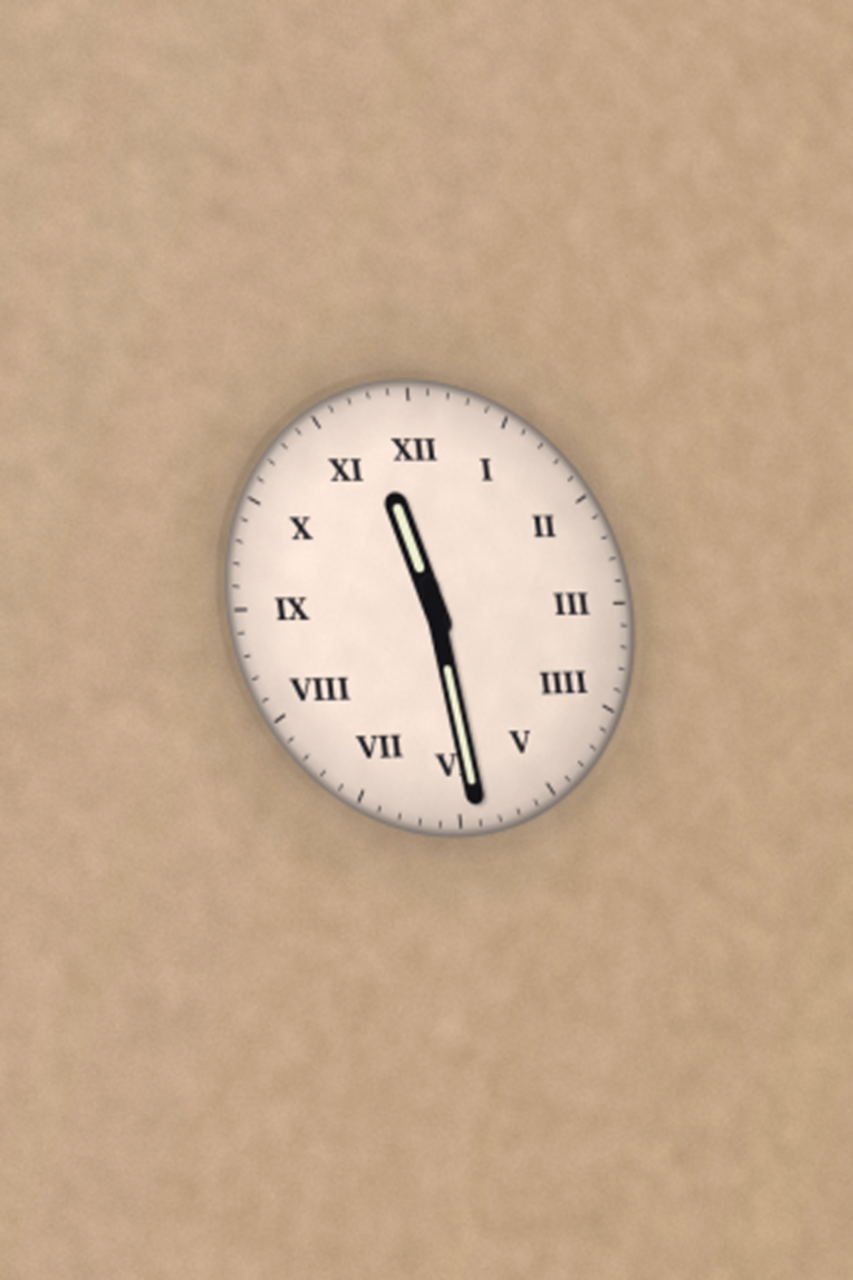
11:29
